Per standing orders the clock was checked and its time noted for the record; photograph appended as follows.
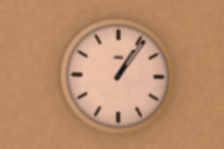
1:06
